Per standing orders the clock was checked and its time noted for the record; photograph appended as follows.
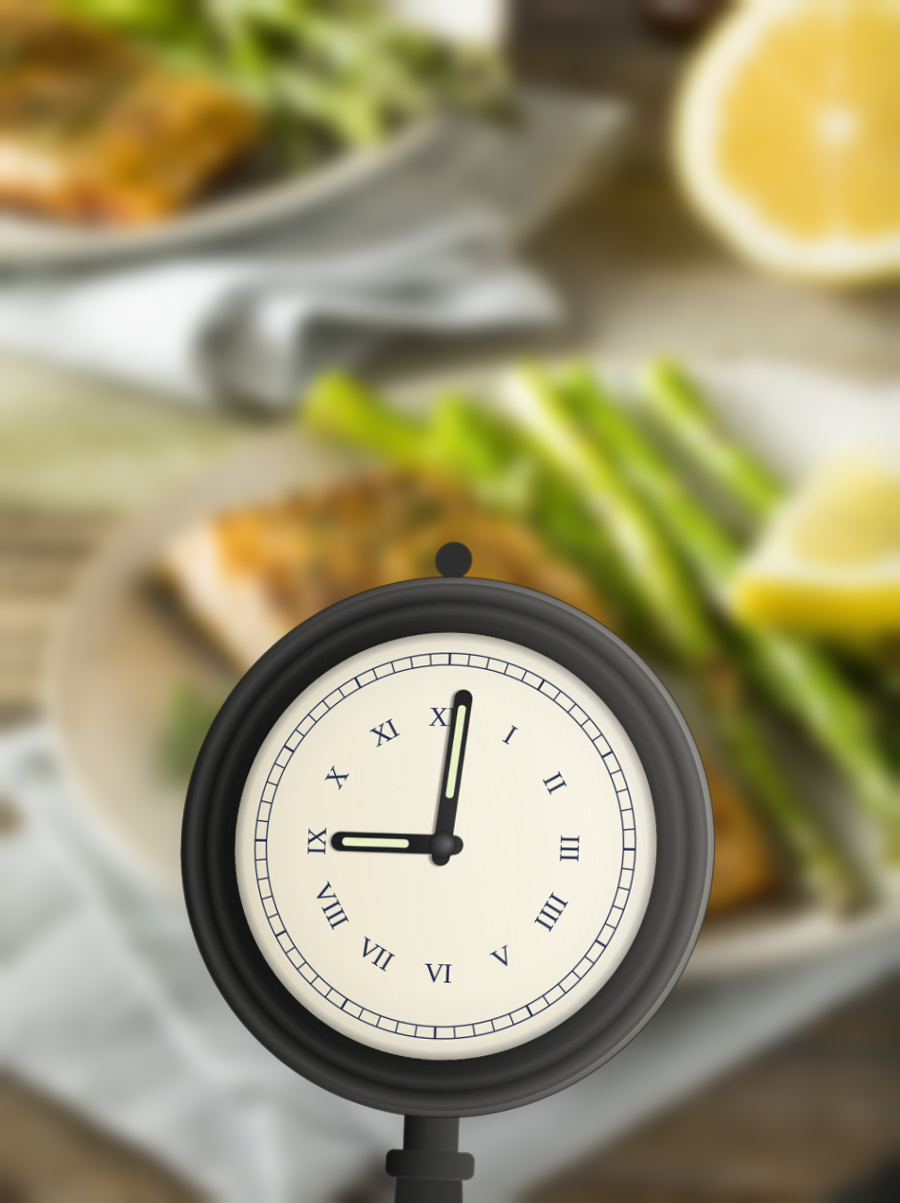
9:01
